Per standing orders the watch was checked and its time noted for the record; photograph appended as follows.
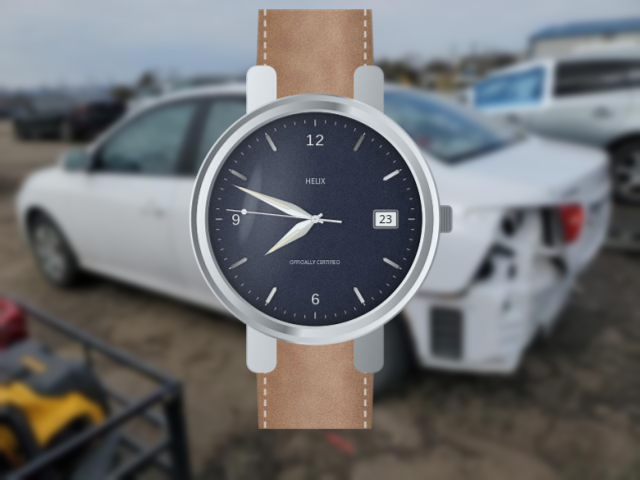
7:48:46
